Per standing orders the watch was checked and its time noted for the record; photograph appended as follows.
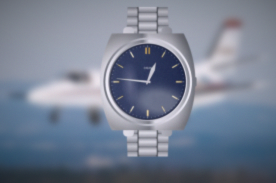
12:46
